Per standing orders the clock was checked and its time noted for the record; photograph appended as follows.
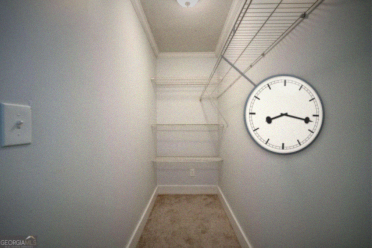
8:17
